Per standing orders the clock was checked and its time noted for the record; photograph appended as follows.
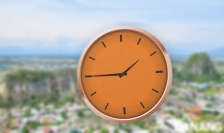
1:45
